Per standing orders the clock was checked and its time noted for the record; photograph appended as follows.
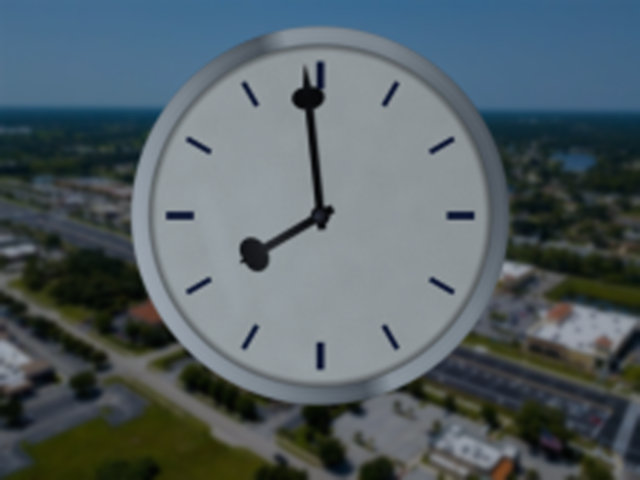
7:59
